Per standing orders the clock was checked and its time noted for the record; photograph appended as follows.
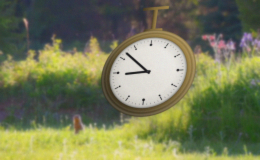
8:52
